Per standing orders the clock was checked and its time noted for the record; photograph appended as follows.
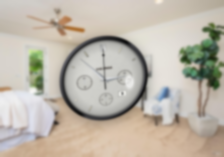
2:53
